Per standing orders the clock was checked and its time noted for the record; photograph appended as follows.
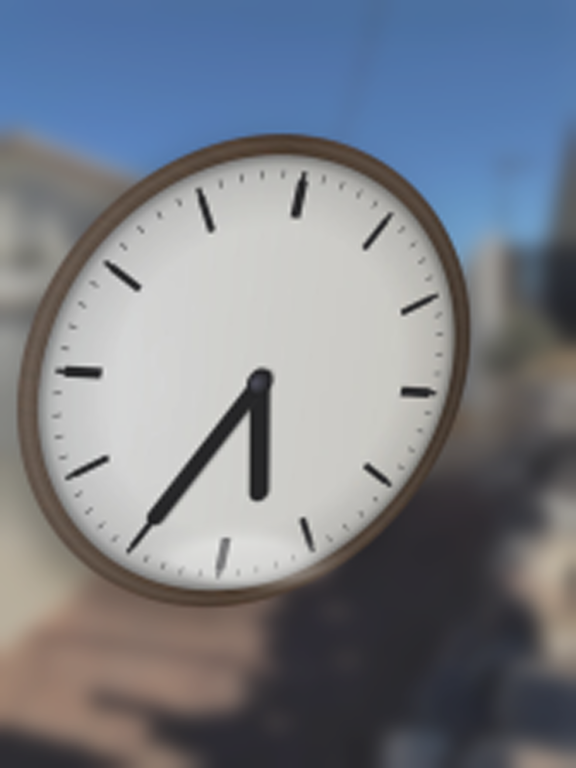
5:35
